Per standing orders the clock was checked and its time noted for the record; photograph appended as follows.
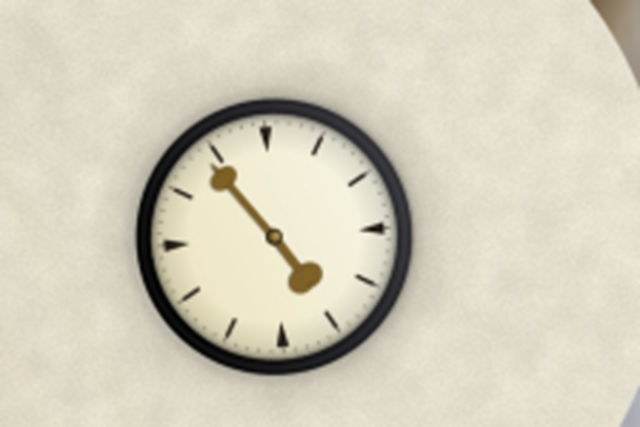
4:54
